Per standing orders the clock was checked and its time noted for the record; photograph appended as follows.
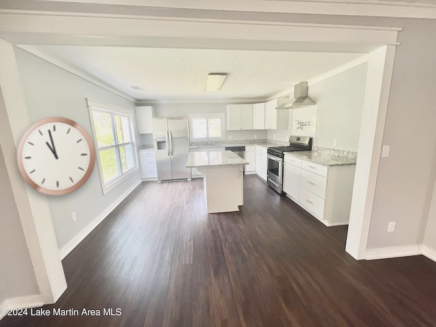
10:58
